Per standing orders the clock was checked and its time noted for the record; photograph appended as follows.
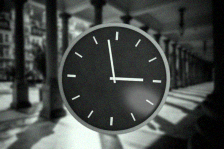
2:58
